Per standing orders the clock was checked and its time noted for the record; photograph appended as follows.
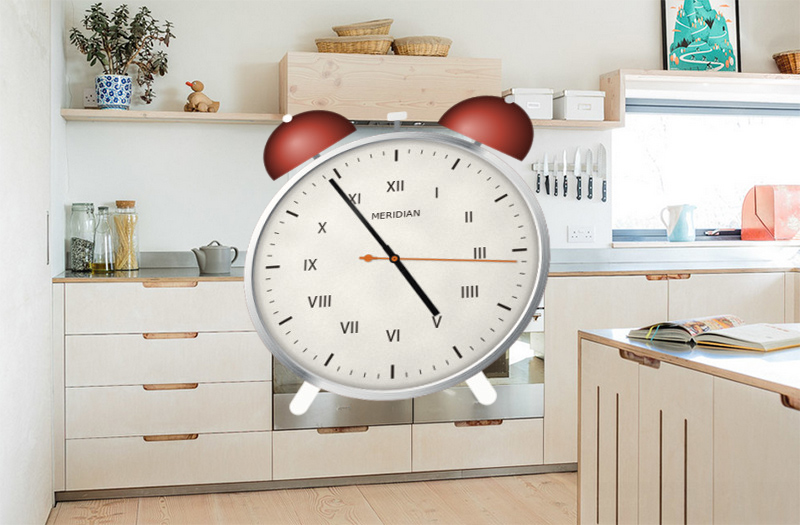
4:54:16
